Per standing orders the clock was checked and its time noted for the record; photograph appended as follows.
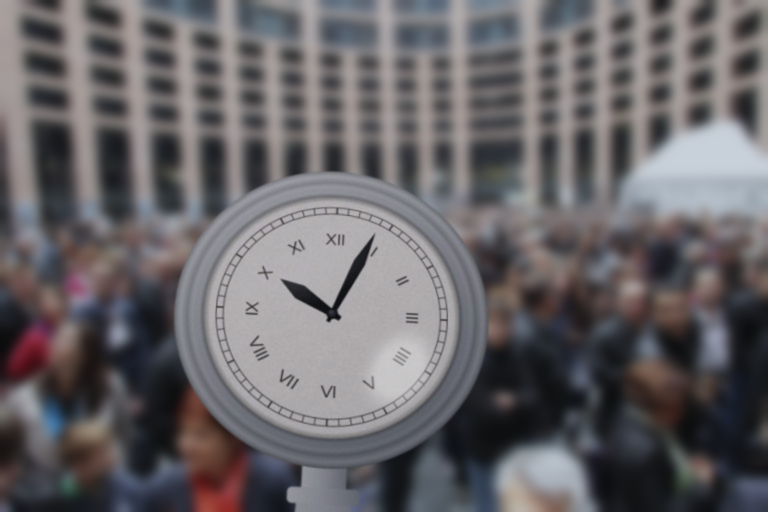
10:04
